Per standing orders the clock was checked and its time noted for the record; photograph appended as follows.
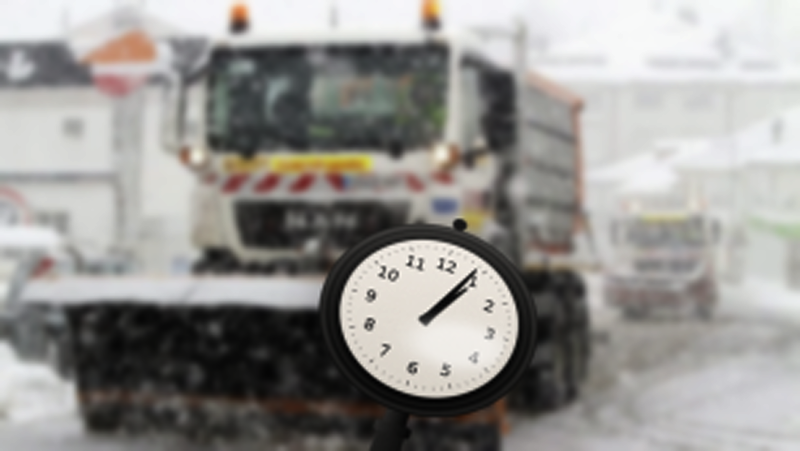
1:04
